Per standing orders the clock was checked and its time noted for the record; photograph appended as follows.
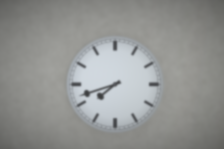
7:42
